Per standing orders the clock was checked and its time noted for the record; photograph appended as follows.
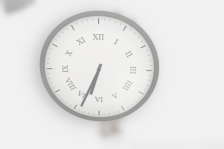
6:34
